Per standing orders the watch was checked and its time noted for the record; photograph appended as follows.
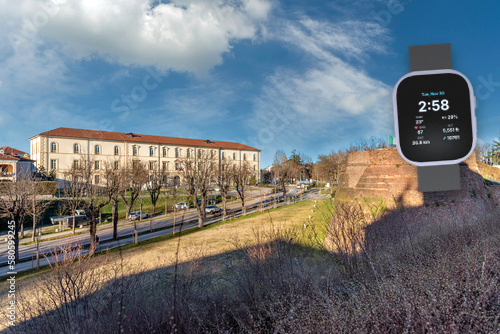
2:58
